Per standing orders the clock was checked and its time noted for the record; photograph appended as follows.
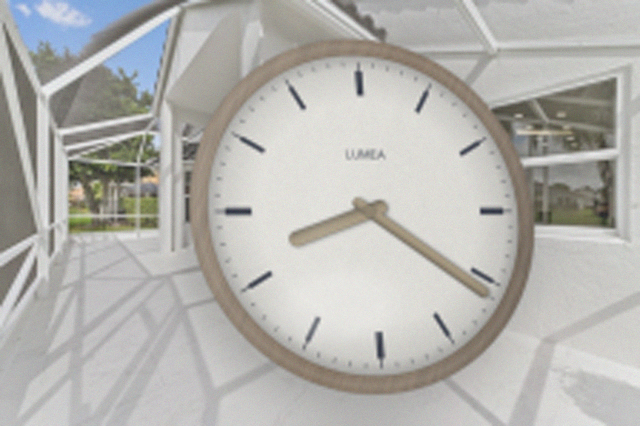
8:21
